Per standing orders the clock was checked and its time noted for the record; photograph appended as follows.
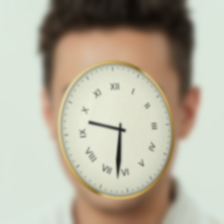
9:32
